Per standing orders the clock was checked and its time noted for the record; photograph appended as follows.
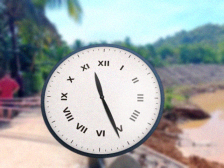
11:26
